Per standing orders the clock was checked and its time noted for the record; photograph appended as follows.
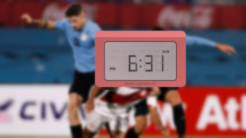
6:31
